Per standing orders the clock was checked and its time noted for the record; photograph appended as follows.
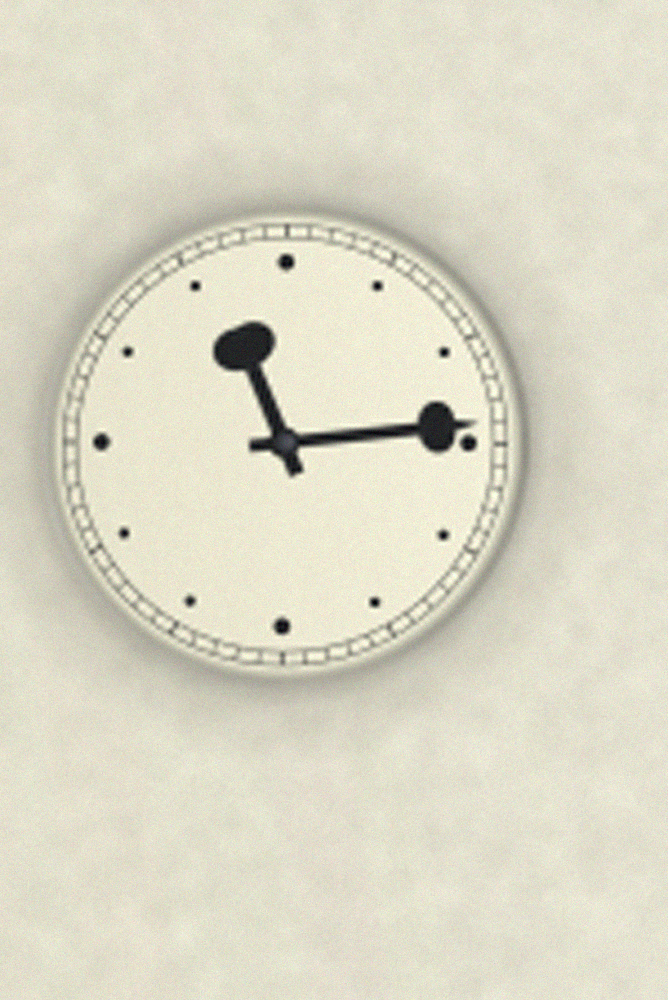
11:14
